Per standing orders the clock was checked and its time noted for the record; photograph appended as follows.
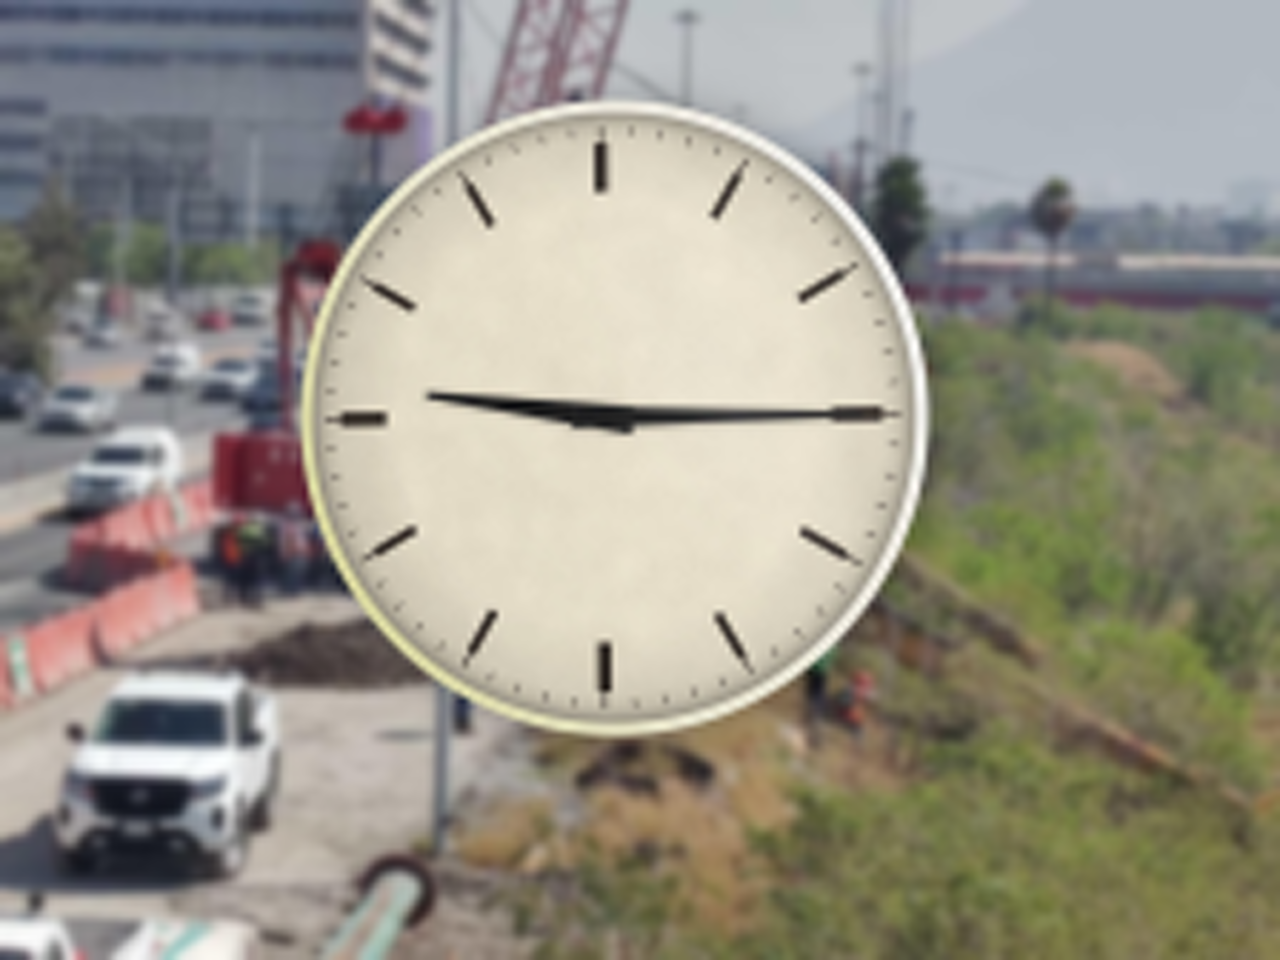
9:15
